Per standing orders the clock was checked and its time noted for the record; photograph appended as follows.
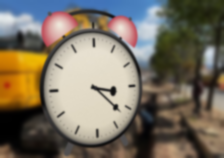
3:22
